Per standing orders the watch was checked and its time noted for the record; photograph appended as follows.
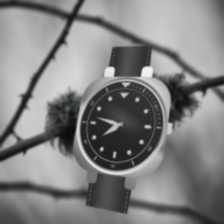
7:47
